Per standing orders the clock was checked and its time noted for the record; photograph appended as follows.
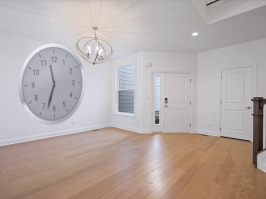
11:33
